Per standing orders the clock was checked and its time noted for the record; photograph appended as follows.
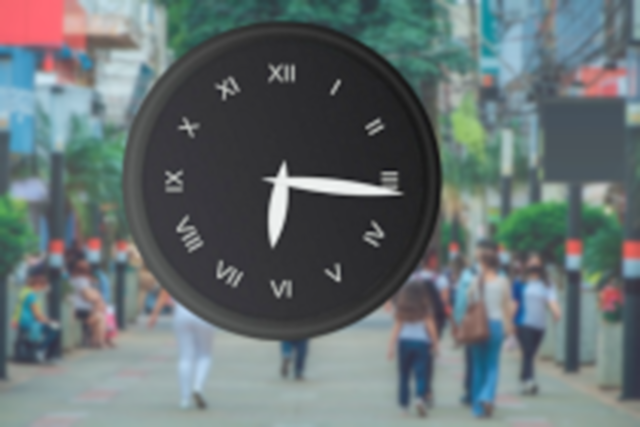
6:16
